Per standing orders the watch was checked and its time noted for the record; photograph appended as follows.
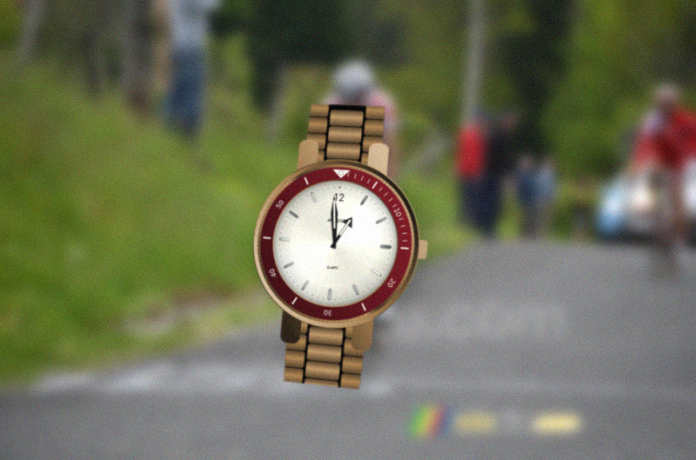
12:59
